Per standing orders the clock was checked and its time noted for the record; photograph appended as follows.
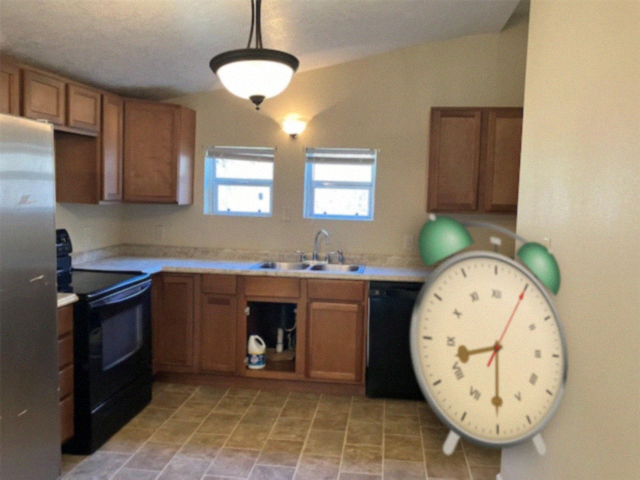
8:30:05
